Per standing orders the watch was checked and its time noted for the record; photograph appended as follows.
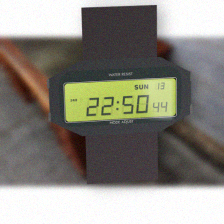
22:50:44
